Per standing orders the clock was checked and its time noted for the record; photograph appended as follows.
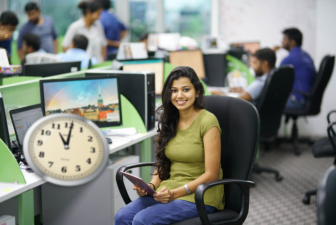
11:01
